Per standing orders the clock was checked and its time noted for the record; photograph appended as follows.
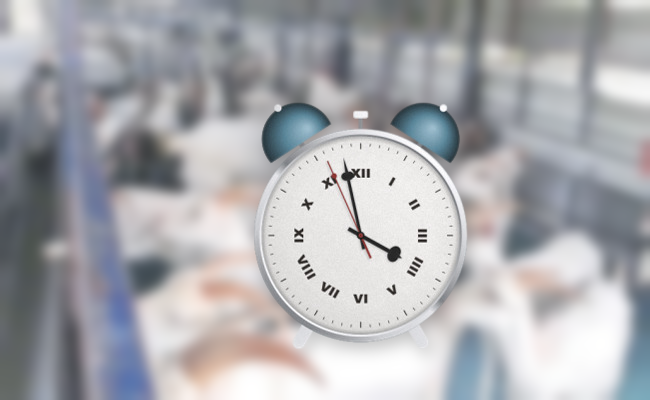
3:57:56
